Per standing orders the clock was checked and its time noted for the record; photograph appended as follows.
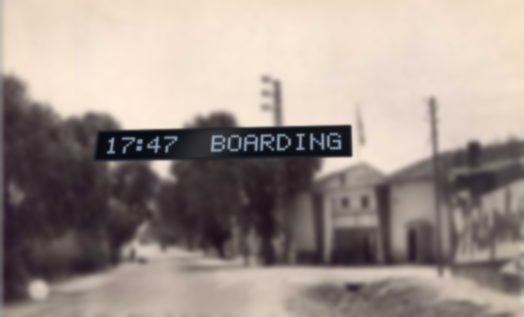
17:47
